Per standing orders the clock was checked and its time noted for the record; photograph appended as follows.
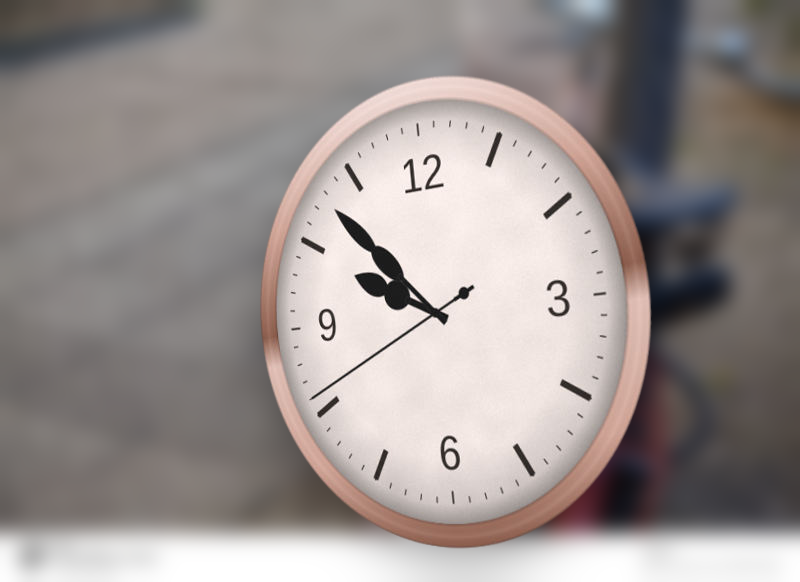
9:52:41
